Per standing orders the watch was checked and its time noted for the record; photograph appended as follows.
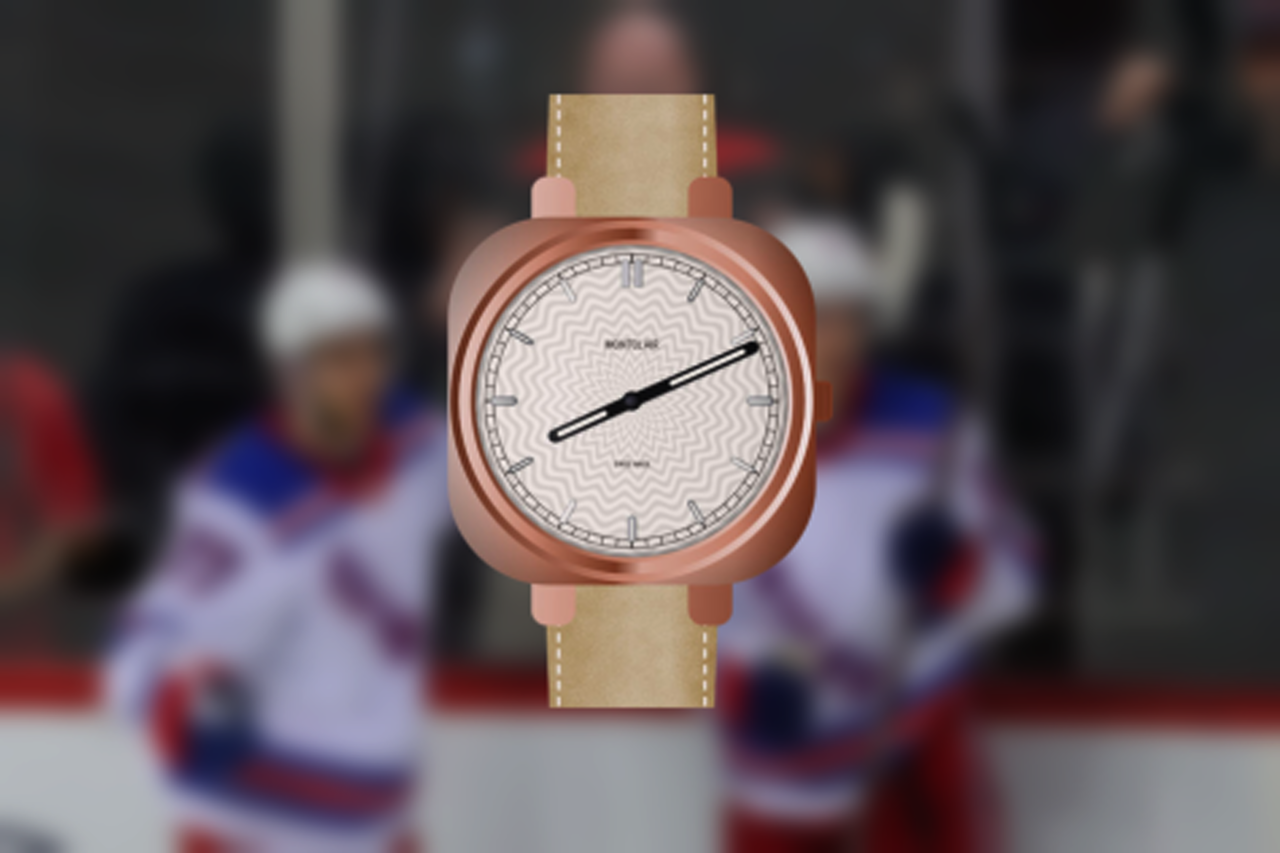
8:11
